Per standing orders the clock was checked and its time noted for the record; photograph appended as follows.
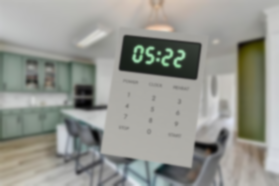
5:22
